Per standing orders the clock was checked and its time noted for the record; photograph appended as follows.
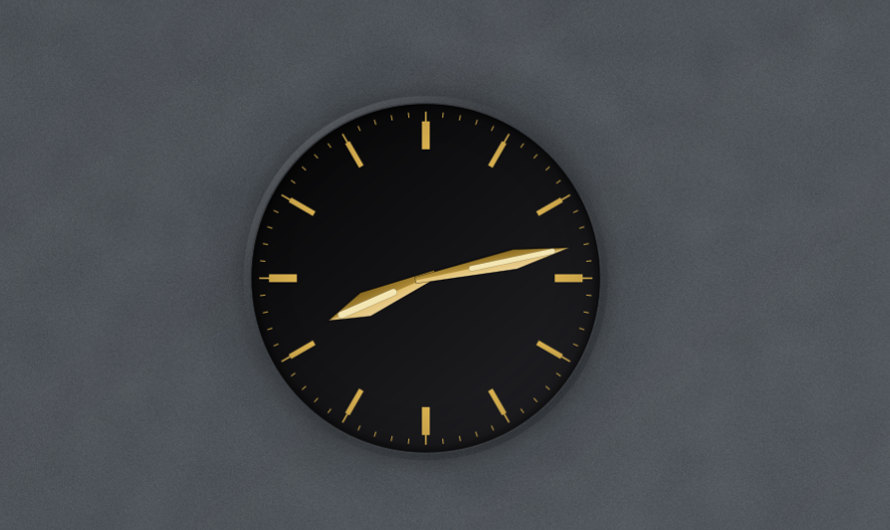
8:13
